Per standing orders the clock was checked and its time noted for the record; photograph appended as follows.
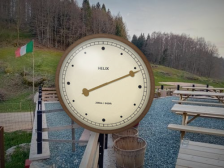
8:11
